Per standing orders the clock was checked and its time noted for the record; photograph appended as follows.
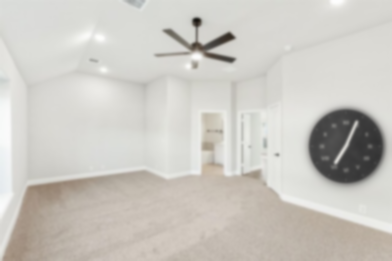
7:04
